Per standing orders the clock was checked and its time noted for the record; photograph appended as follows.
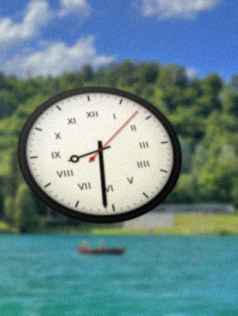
8:31:08
